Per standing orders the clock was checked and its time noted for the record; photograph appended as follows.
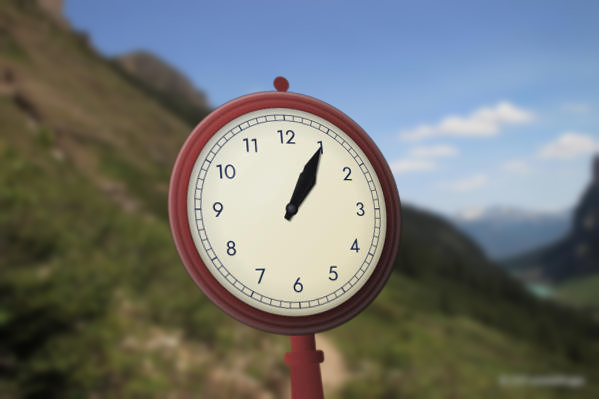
1:05
